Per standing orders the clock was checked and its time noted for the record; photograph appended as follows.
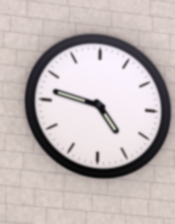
4:47
